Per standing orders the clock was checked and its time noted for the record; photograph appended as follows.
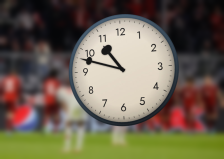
10:48
